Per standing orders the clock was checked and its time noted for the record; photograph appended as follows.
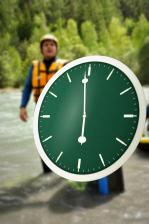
5:59
